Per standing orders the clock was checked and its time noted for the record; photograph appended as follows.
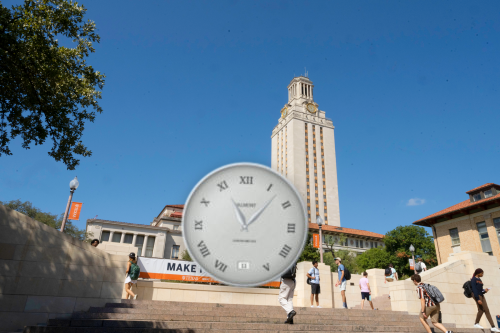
11:07
